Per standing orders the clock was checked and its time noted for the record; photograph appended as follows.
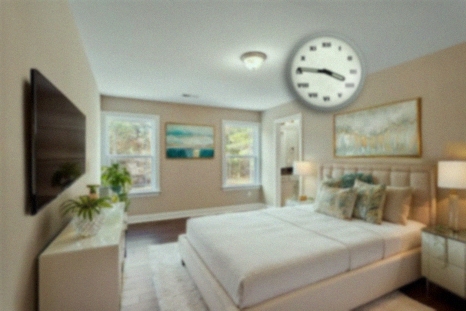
3:46
